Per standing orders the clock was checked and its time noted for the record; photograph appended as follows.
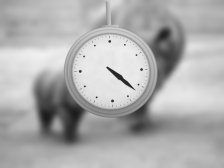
4:22
